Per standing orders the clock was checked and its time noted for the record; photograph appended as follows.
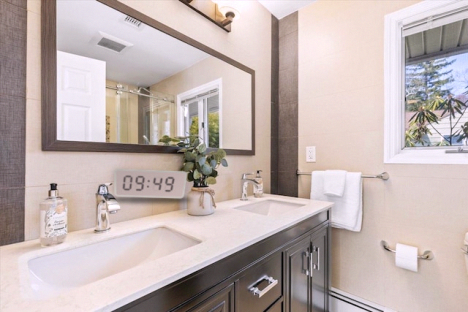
9:49
